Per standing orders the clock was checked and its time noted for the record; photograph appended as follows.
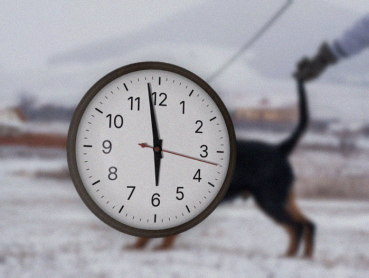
5:58:17
